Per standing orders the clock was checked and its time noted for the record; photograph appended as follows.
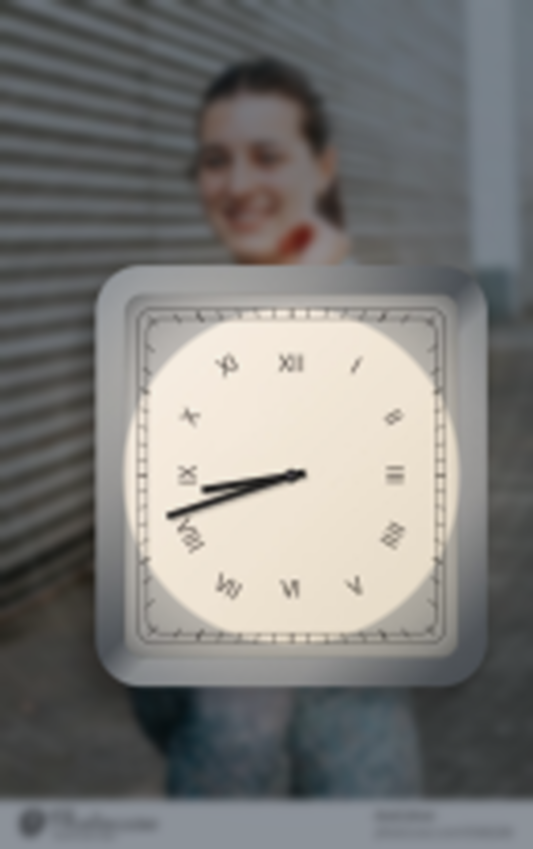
8:42
